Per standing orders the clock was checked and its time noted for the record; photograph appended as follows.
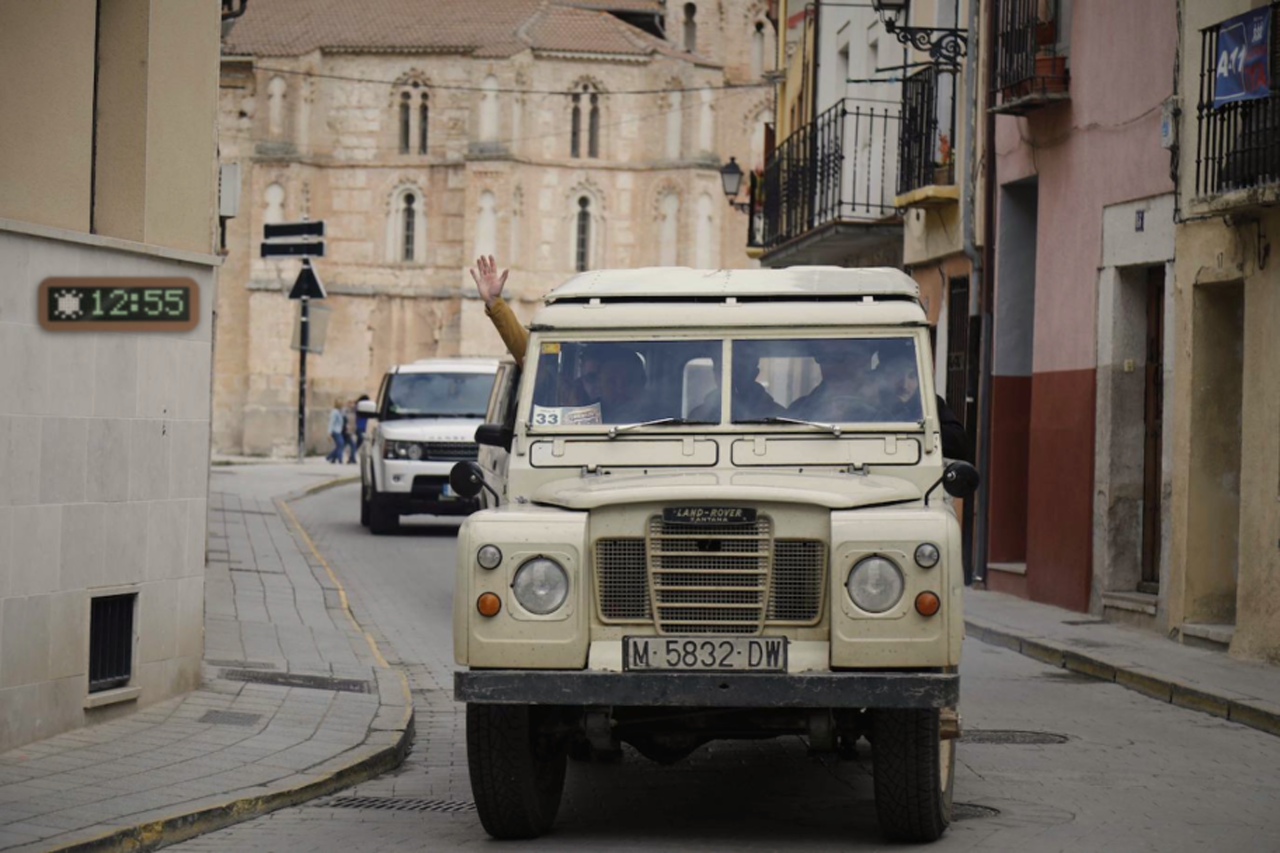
12:55
